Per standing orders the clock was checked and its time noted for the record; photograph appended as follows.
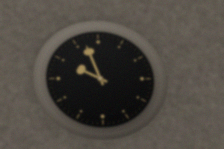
9:57
